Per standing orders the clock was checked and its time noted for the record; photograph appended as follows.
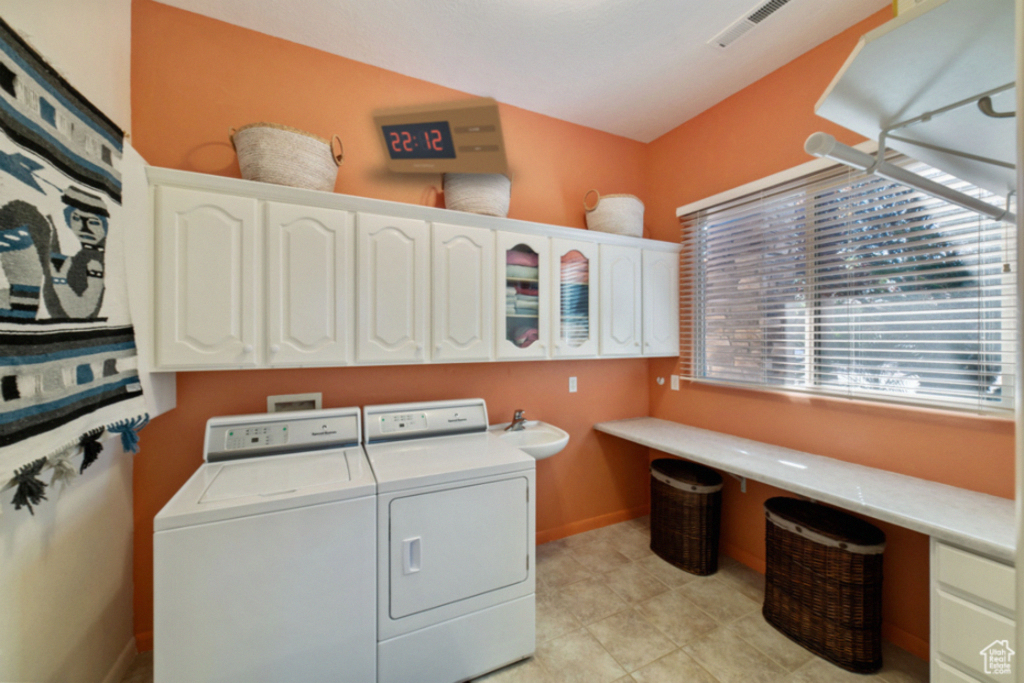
22:12
